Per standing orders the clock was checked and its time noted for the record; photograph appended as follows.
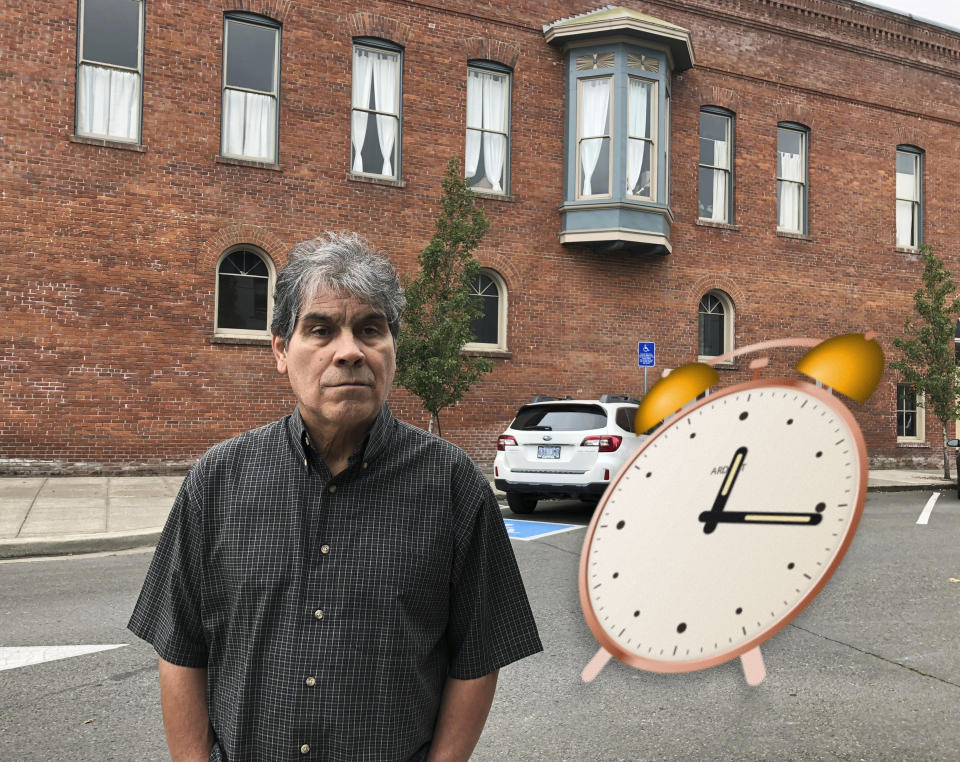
12:16
